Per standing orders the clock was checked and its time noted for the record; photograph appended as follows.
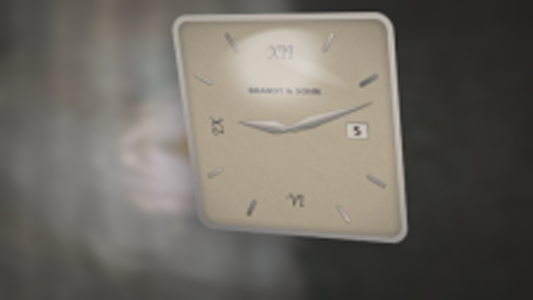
9:12
